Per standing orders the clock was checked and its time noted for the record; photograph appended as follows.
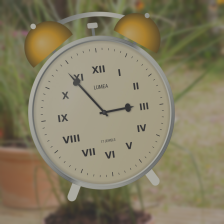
2:54
